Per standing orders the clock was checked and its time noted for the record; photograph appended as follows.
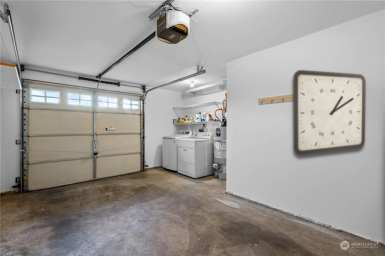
1:10
